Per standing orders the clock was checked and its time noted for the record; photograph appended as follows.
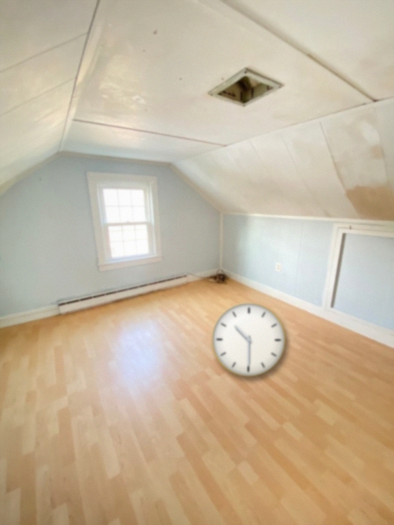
10:30
